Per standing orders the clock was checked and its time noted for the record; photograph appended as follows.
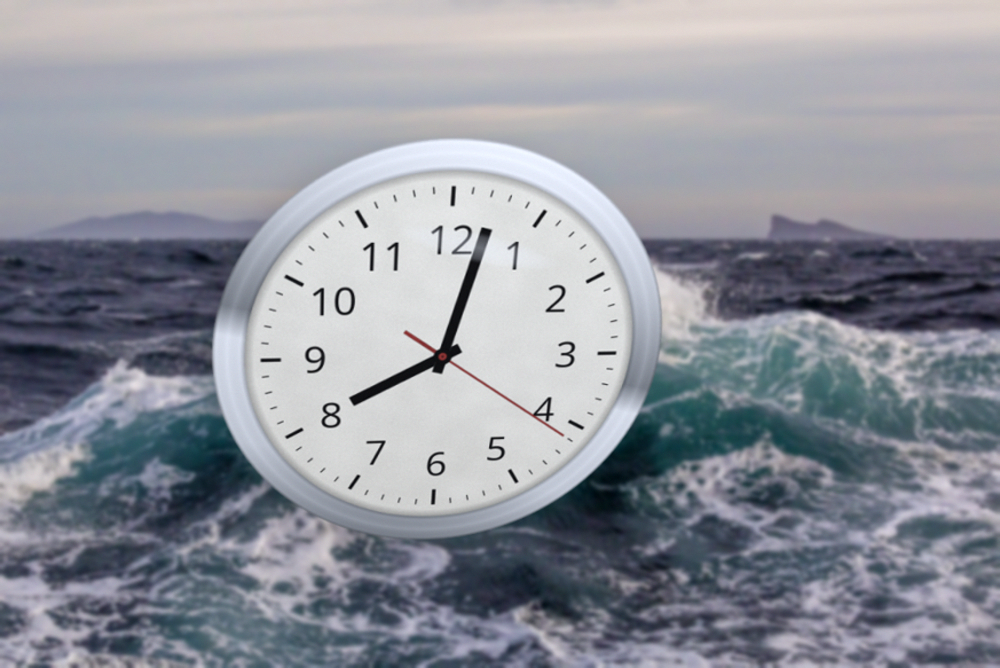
8:02:21
